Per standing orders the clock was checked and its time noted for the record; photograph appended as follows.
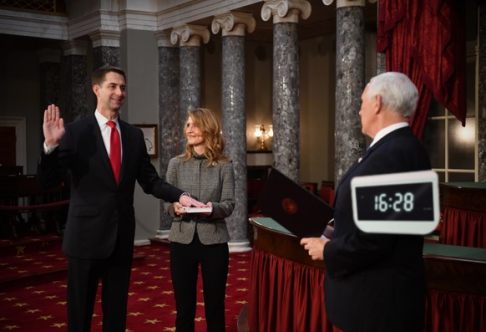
16:28
